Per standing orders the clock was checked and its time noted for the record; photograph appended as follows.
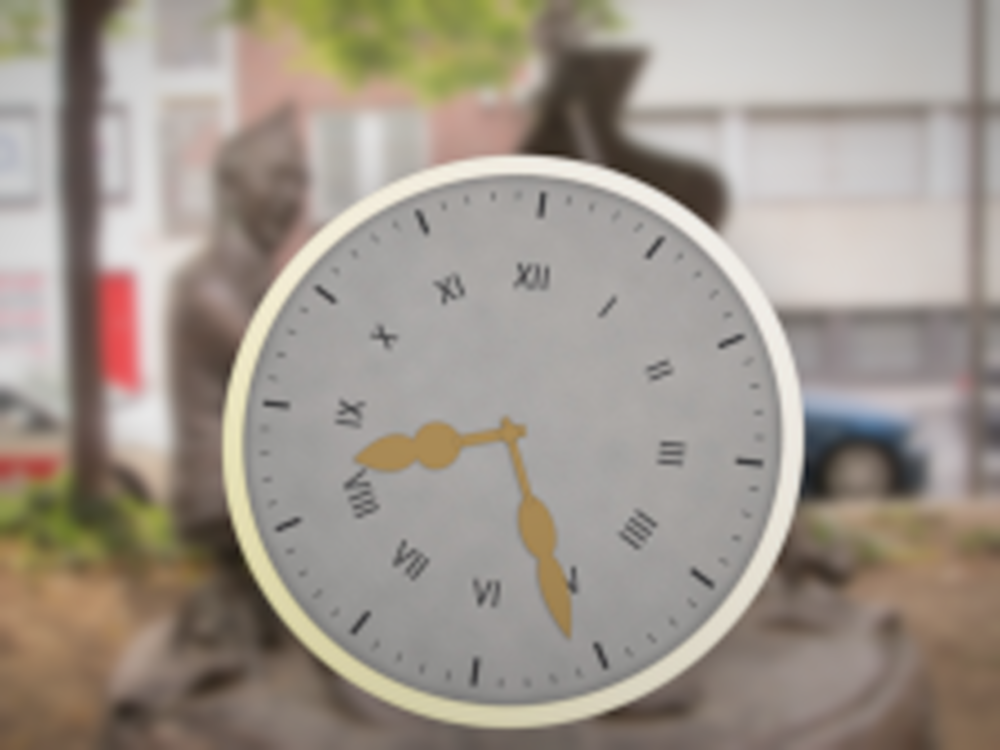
8:26
